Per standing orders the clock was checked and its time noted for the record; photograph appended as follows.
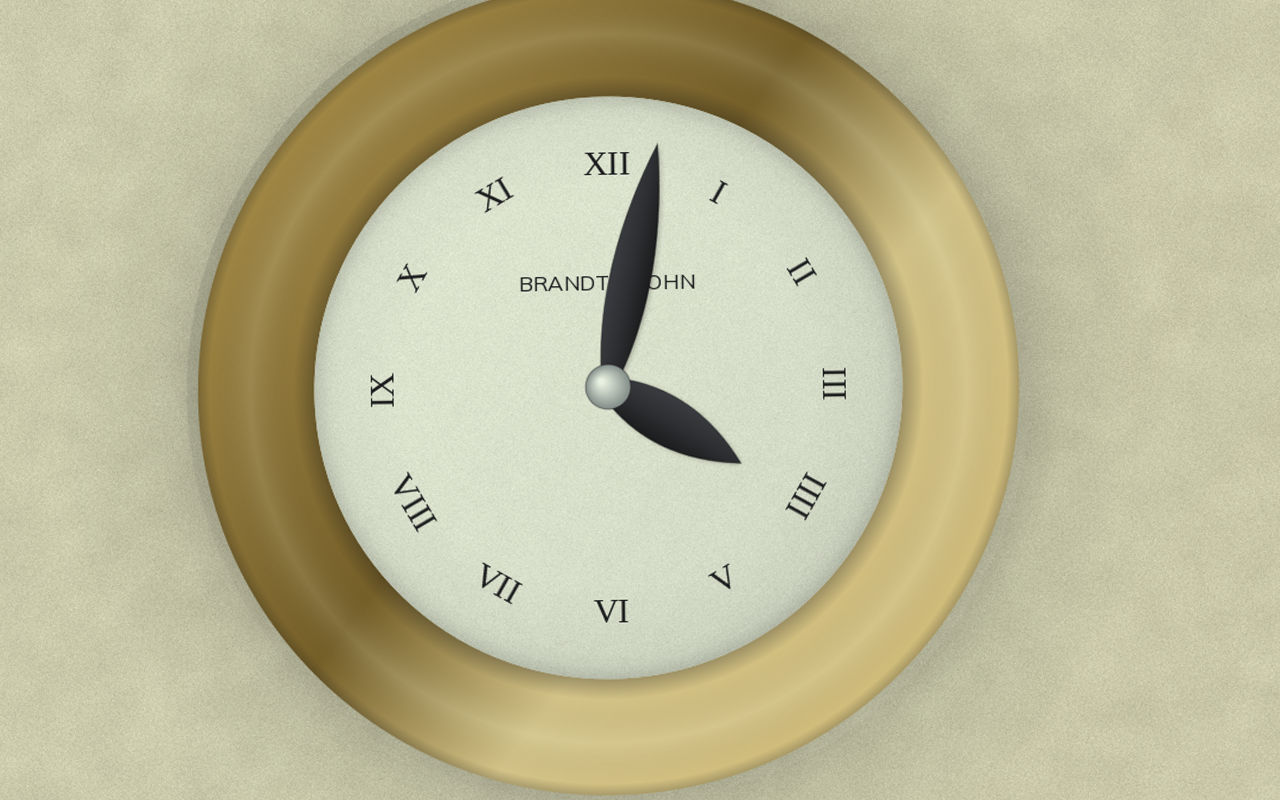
4:02
